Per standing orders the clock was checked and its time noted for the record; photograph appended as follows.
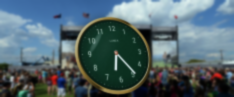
6:24
